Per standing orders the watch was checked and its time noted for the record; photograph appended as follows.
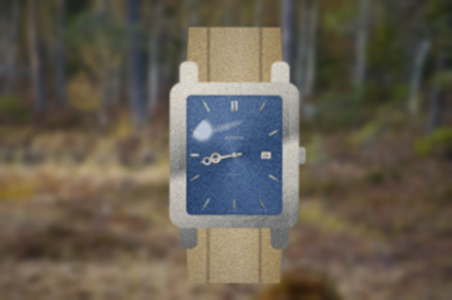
8:43
